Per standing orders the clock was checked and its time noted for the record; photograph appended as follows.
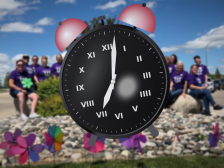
7:02
